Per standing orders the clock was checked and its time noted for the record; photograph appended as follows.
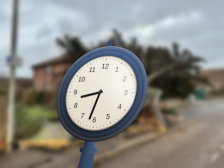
8:32
